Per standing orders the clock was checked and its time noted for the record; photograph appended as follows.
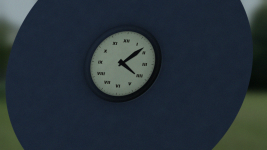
4:08
